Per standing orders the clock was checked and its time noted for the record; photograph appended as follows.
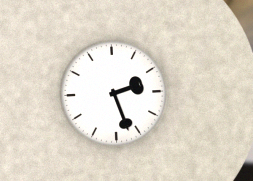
2:27
